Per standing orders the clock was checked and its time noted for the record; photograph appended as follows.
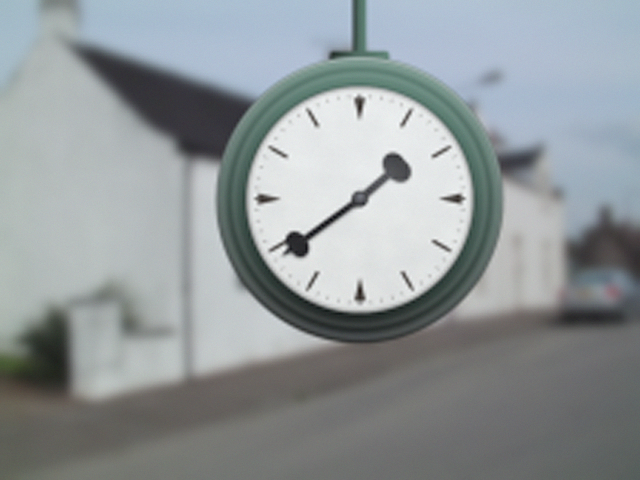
1:39
